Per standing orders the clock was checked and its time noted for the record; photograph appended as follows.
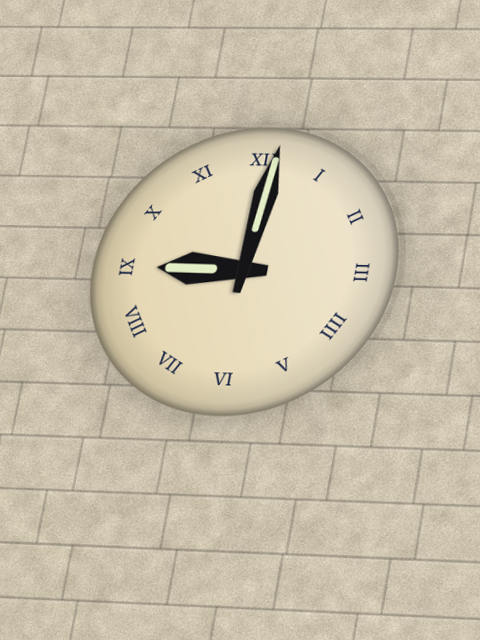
9:01
